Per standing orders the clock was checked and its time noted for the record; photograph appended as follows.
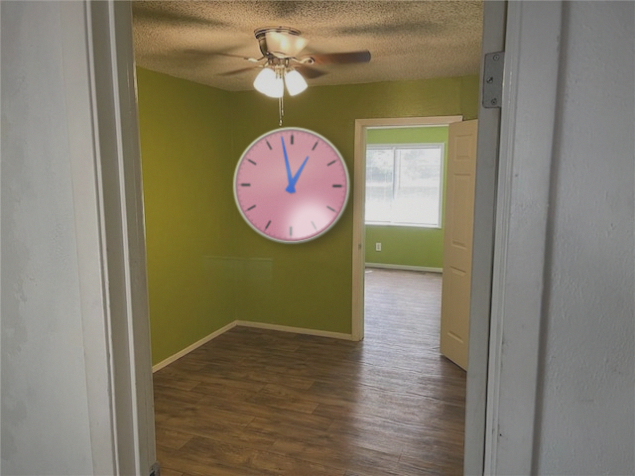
12:58
